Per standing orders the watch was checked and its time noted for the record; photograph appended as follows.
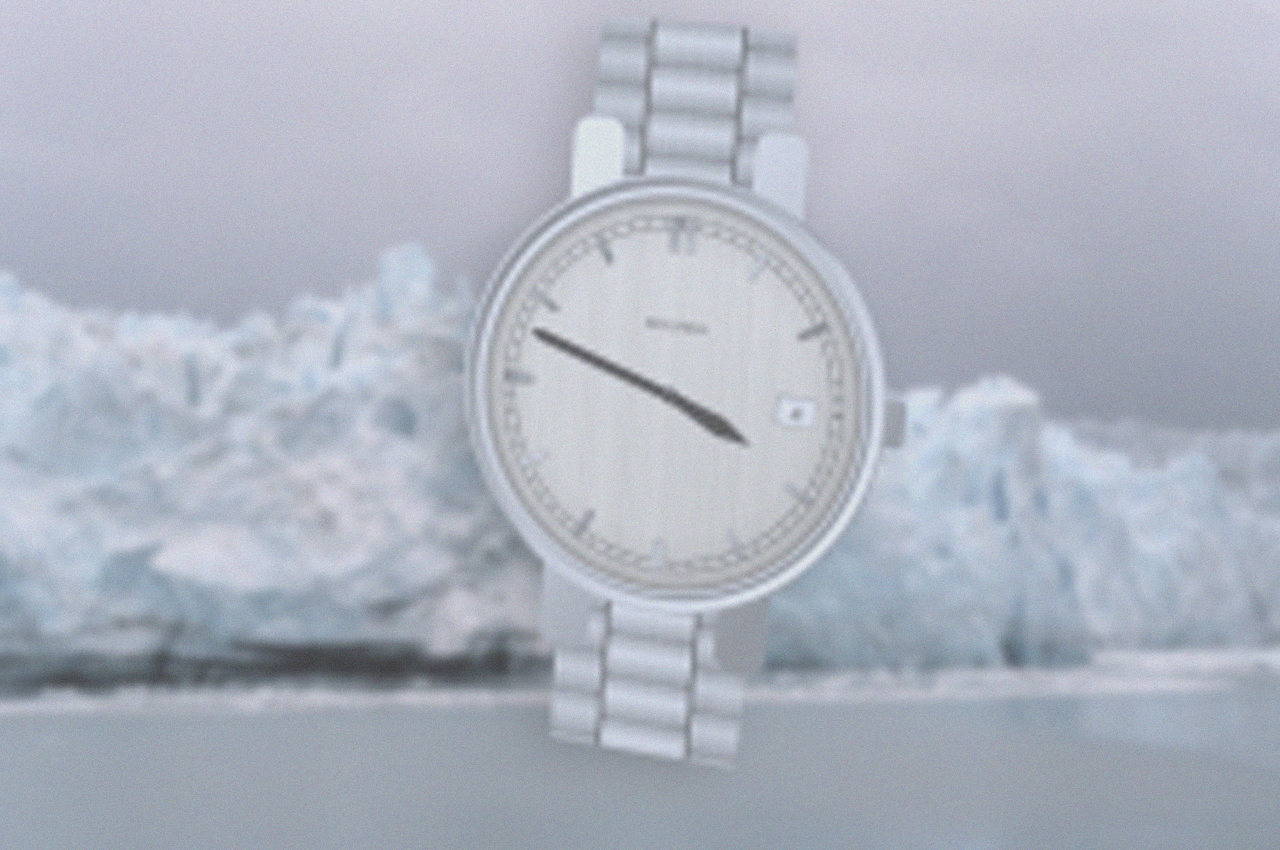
3:48
